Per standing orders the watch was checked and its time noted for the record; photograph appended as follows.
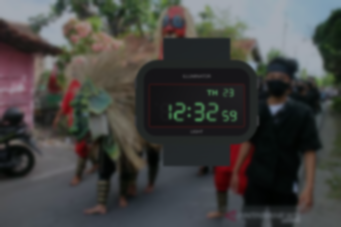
12:32
